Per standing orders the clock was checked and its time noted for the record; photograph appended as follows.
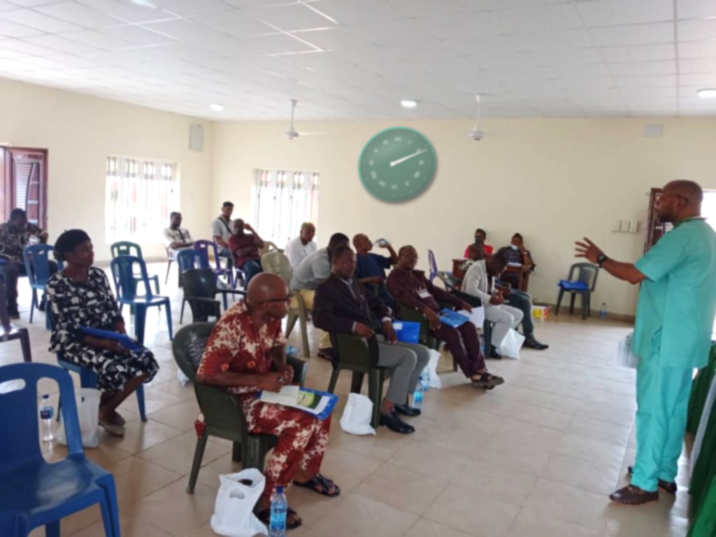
2:11
